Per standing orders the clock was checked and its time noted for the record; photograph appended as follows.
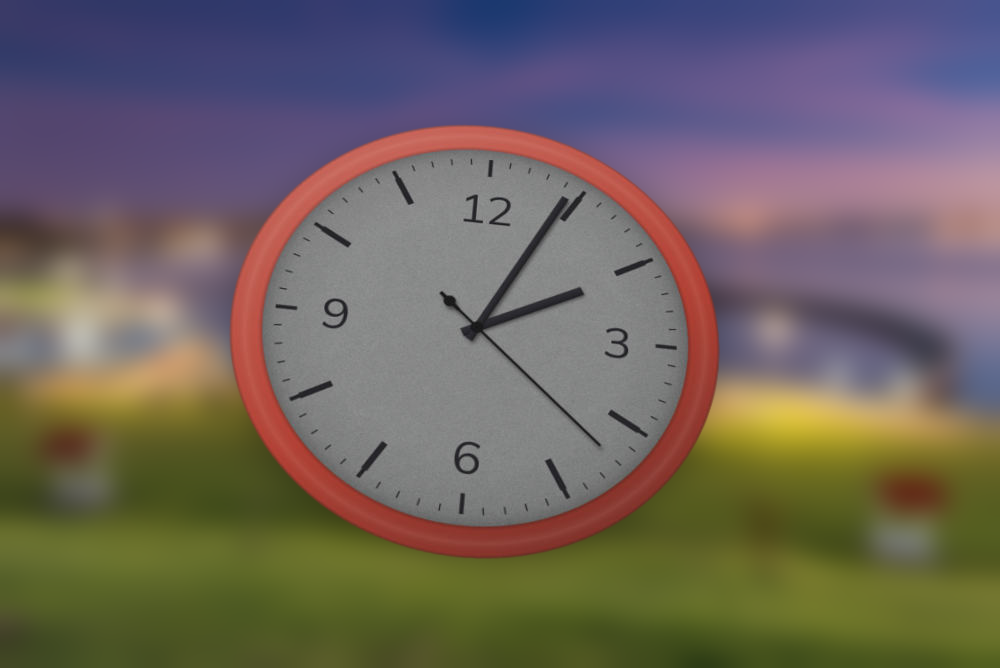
2:04:22
